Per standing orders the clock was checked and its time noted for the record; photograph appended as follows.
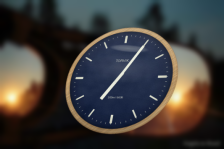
7:05
